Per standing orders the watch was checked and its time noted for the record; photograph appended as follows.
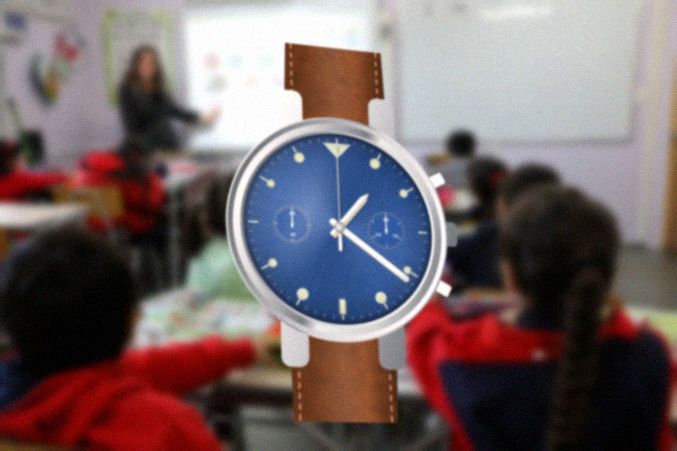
1:21
